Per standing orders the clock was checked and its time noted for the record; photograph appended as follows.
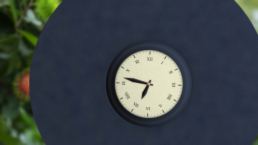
6:47
